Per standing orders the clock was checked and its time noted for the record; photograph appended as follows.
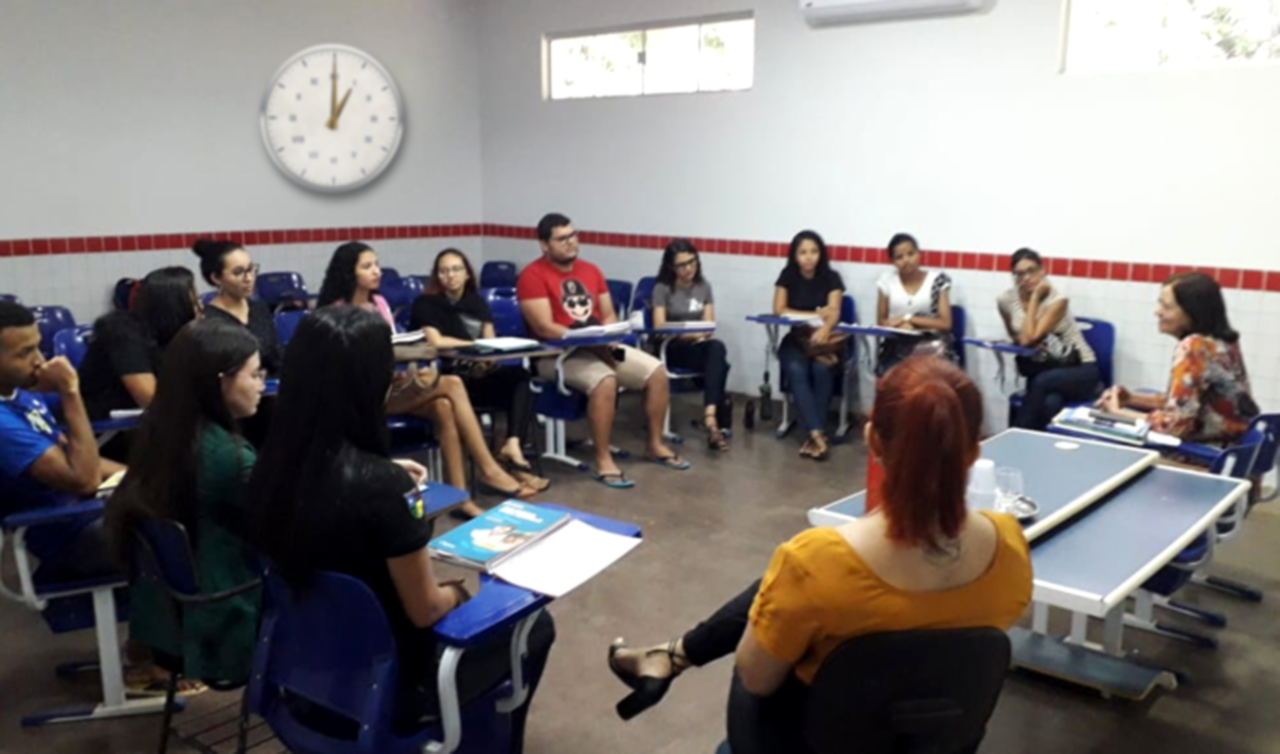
1:00
